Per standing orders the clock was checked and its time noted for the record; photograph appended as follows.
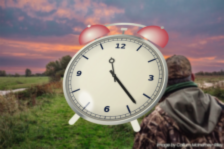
11:23
